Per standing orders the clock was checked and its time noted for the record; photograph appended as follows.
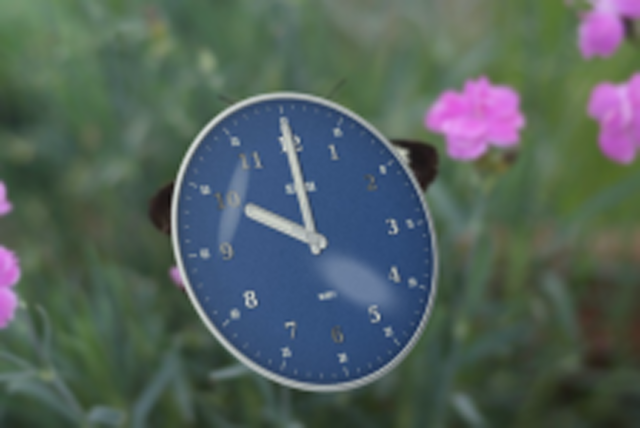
10:00
